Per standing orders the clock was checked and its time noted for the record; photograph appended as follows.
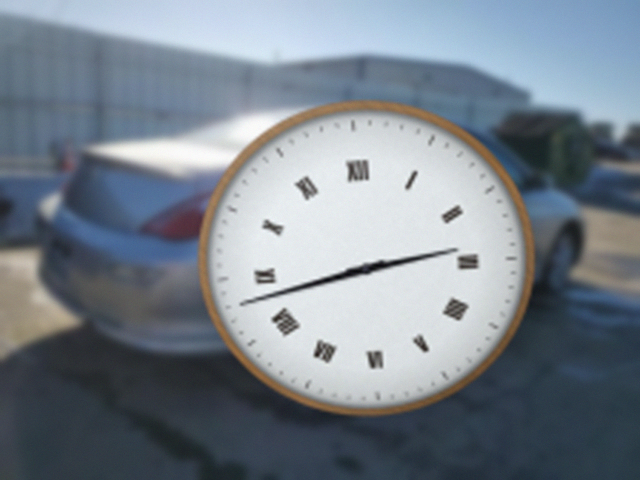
2:43
